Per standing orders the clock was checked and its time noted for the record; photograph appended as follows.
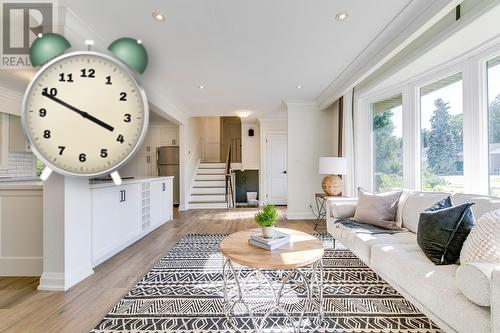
3:49
